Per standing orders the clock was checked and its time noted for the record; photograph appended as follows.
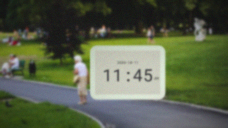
11:45
